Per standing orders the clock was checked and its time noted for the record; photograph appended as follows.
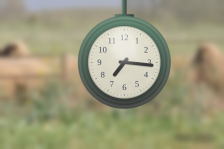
7:16
